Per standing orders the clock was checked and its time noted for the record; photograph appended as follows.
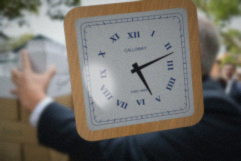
5:12
